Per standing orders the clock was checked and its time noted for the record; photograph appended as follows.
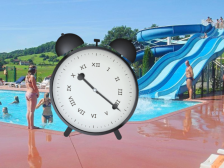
10:21
